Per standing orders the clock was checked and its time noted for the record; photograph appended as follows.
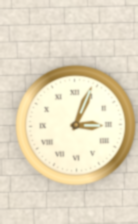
3:04
